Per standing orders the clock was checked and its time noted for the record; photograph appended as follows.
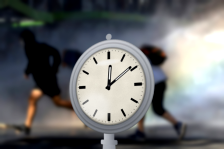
12:09
